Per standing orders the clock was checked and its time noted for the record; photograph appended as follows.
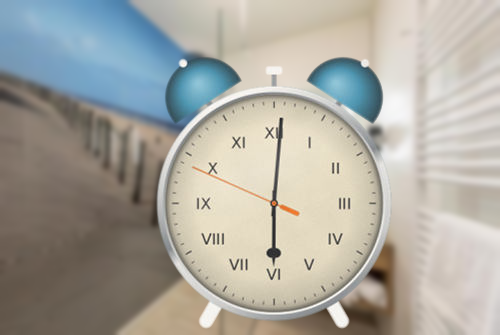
6:00:49
